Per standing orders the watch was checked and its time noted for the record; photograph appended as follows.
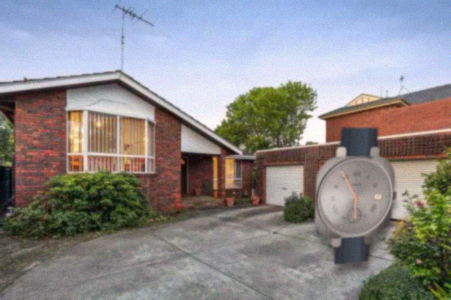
5:55
